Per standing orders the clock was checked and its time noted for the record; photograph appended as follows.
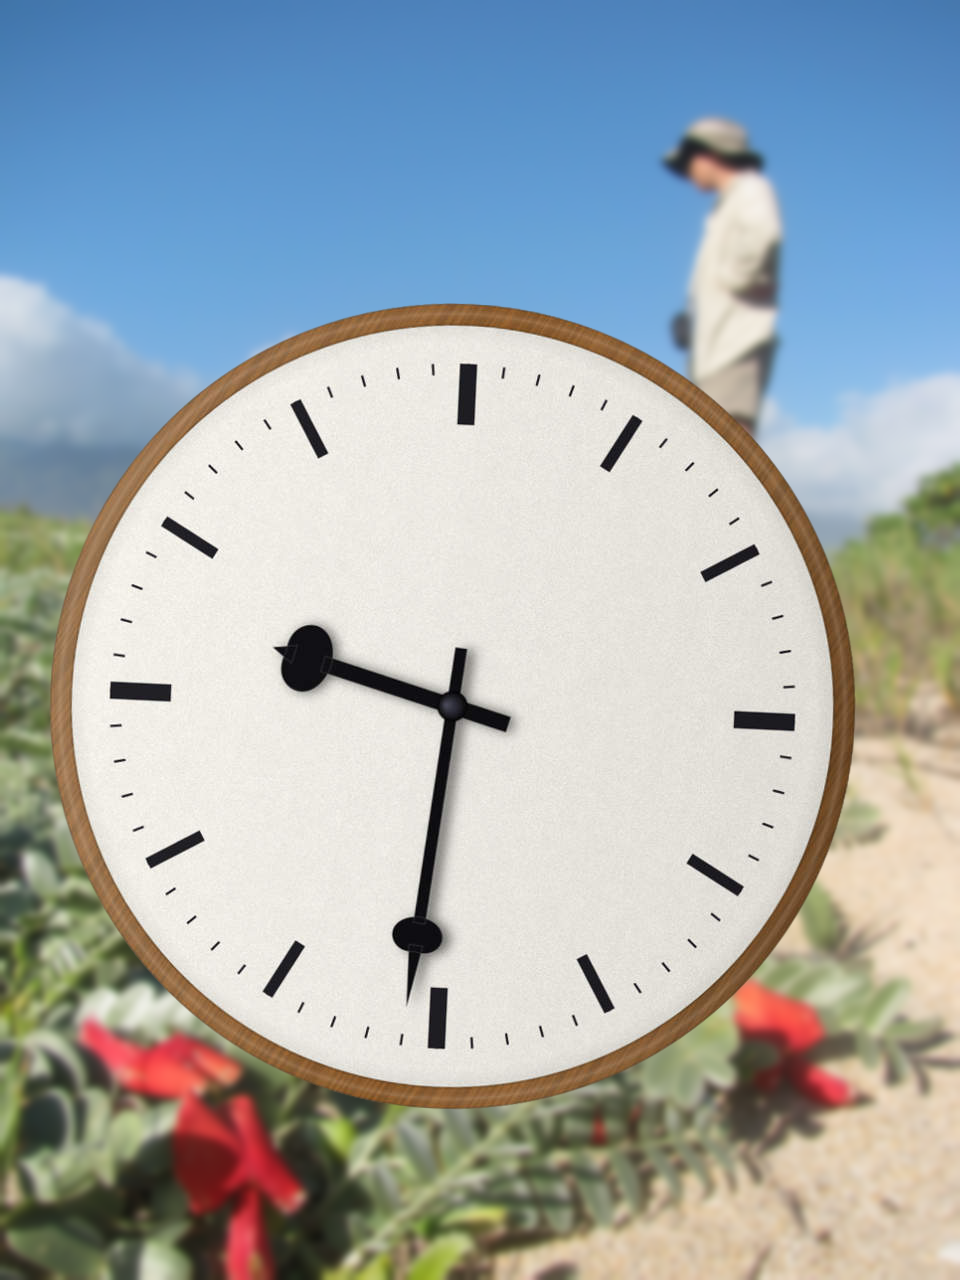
9:31
